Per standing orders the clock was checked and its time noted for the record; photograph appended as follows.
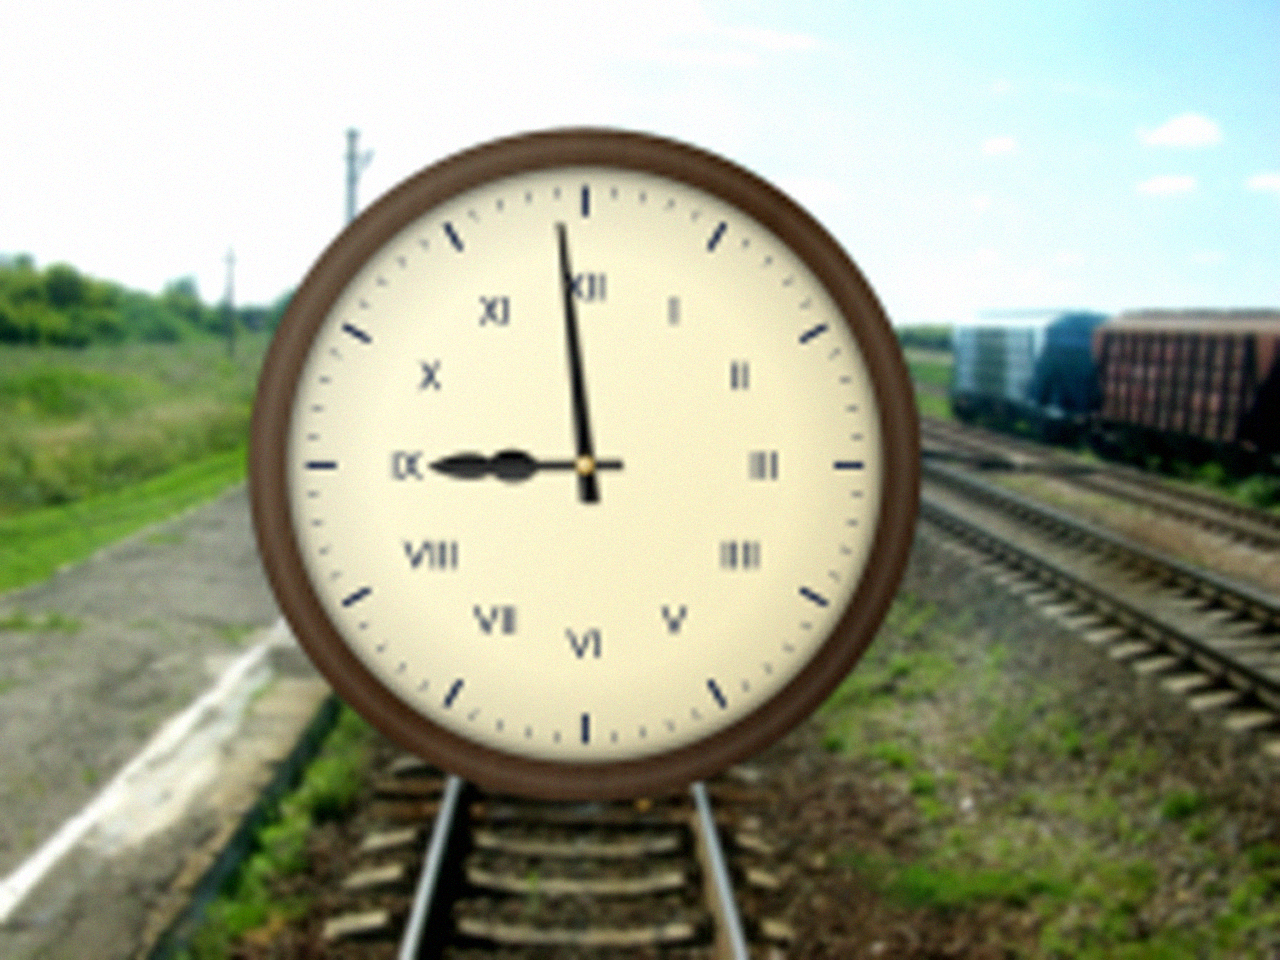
8:59
